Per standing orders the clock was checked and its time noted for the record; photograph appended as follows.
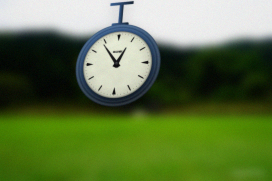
12:54
